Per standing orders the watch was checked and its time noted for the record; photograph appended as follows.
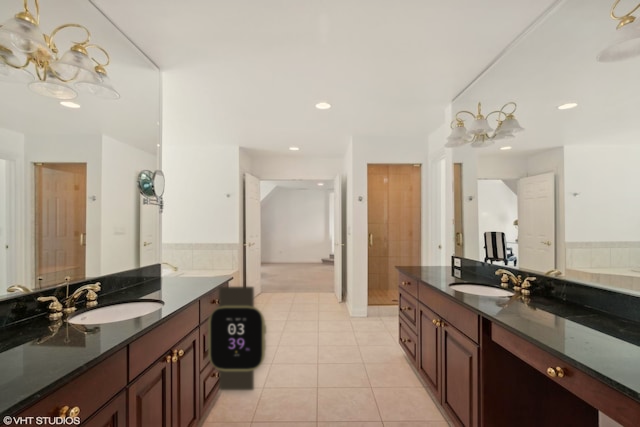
3:39
